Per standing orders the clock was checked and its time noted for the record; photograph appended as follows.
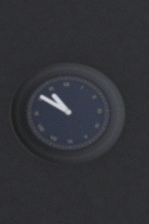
10:51
